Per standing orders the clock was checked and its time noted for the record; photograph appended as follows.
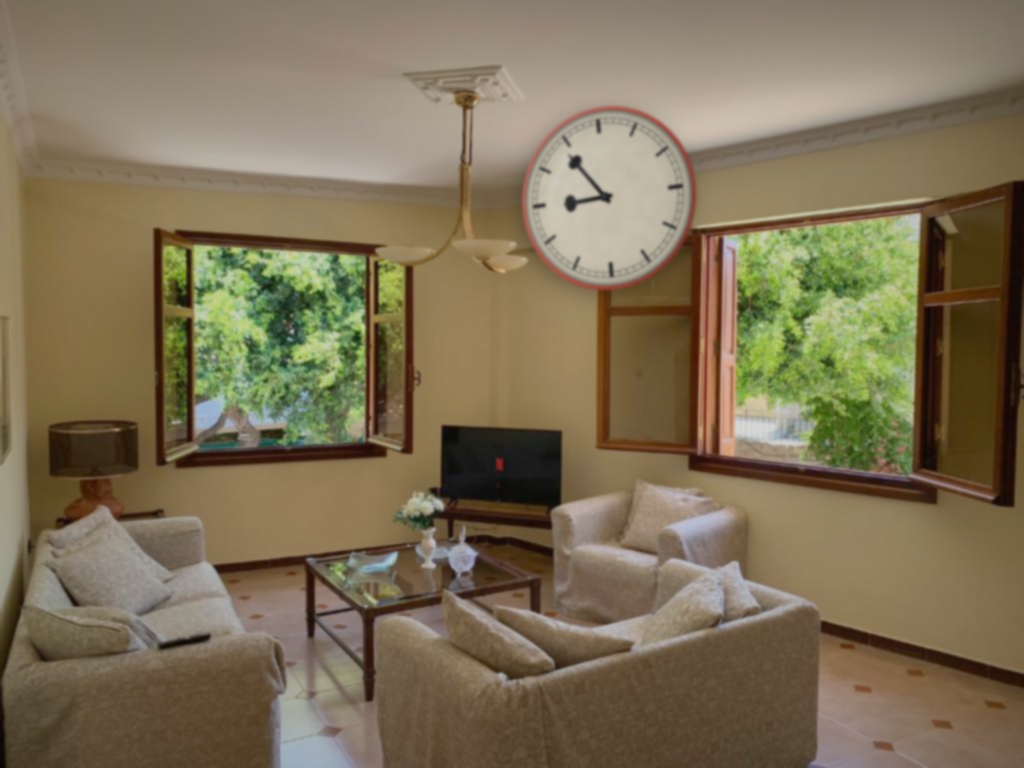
8:54
